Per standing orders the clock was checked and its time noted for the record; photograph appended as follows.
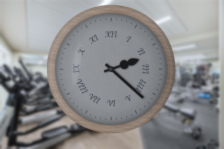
2:22
